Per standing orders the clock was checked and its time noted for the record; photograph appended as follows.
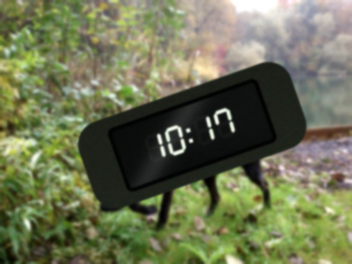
10:17
